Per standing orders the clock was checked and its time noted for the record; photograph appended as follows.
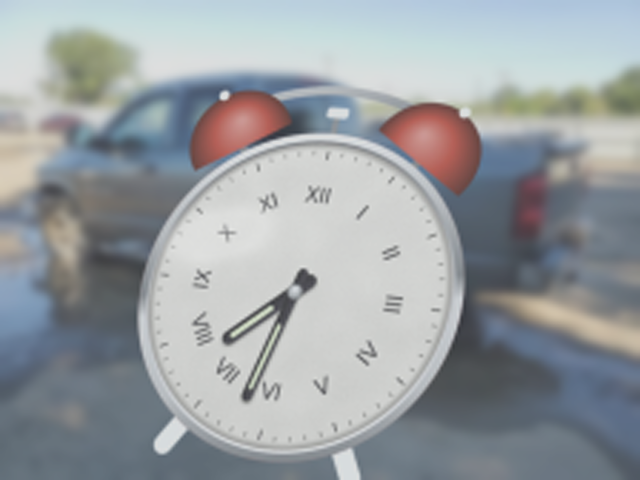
7:32
